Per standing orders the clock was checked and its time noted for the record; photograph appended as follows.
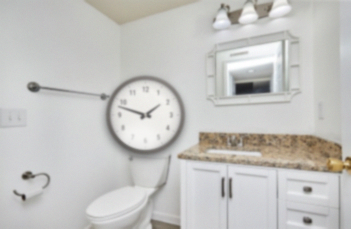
1:48
